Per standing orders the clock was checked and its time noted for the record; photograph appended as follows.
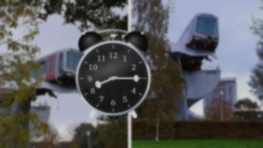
8:15
